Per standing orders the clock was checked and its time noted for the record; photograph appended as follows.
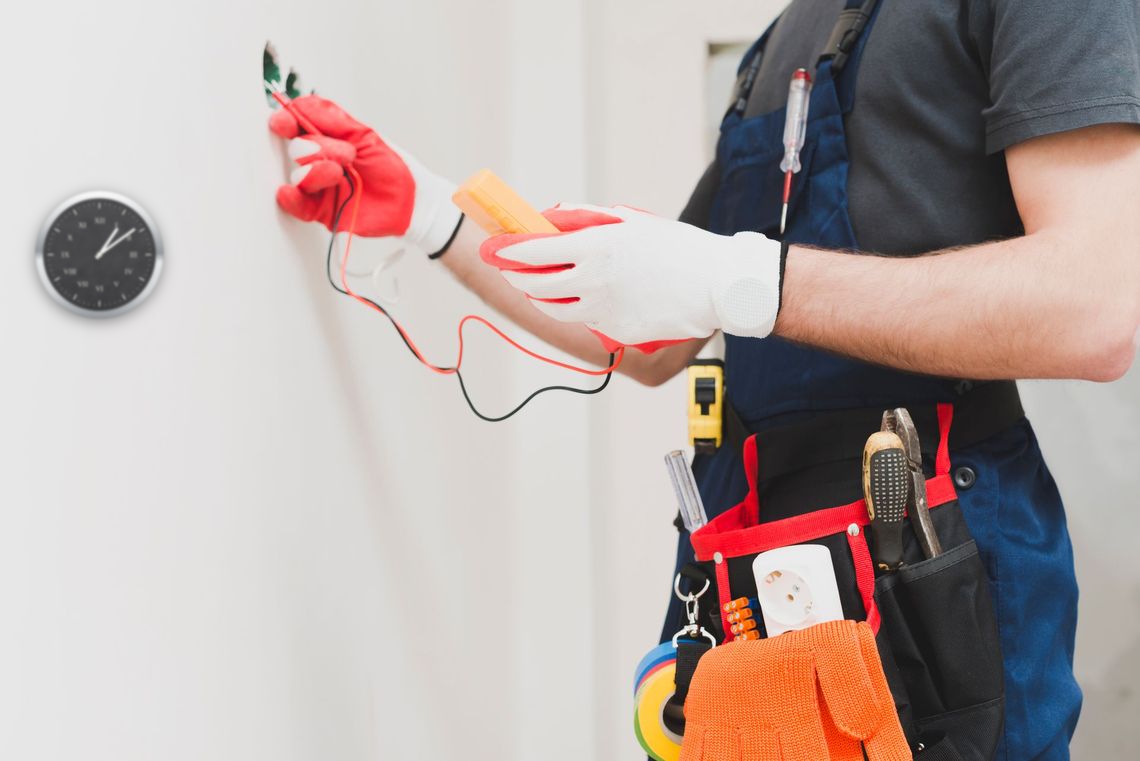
1:09
